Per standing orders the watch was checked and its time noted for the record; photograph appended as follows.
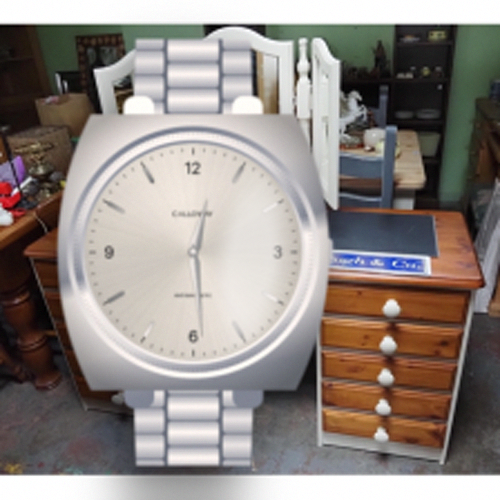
12:29
